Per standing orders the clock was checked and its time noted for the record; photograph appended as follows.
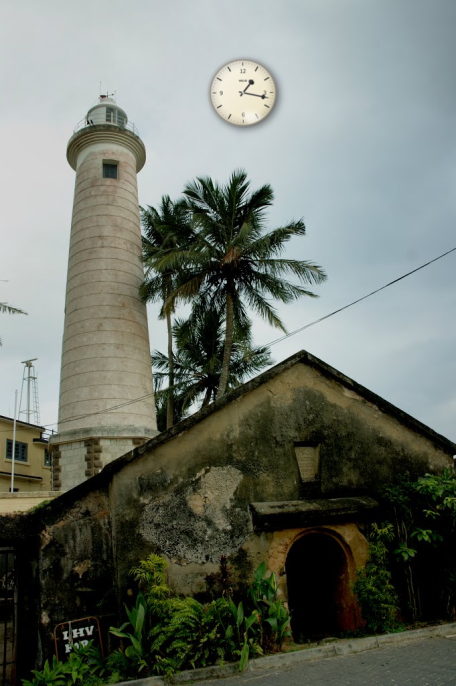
1:17
